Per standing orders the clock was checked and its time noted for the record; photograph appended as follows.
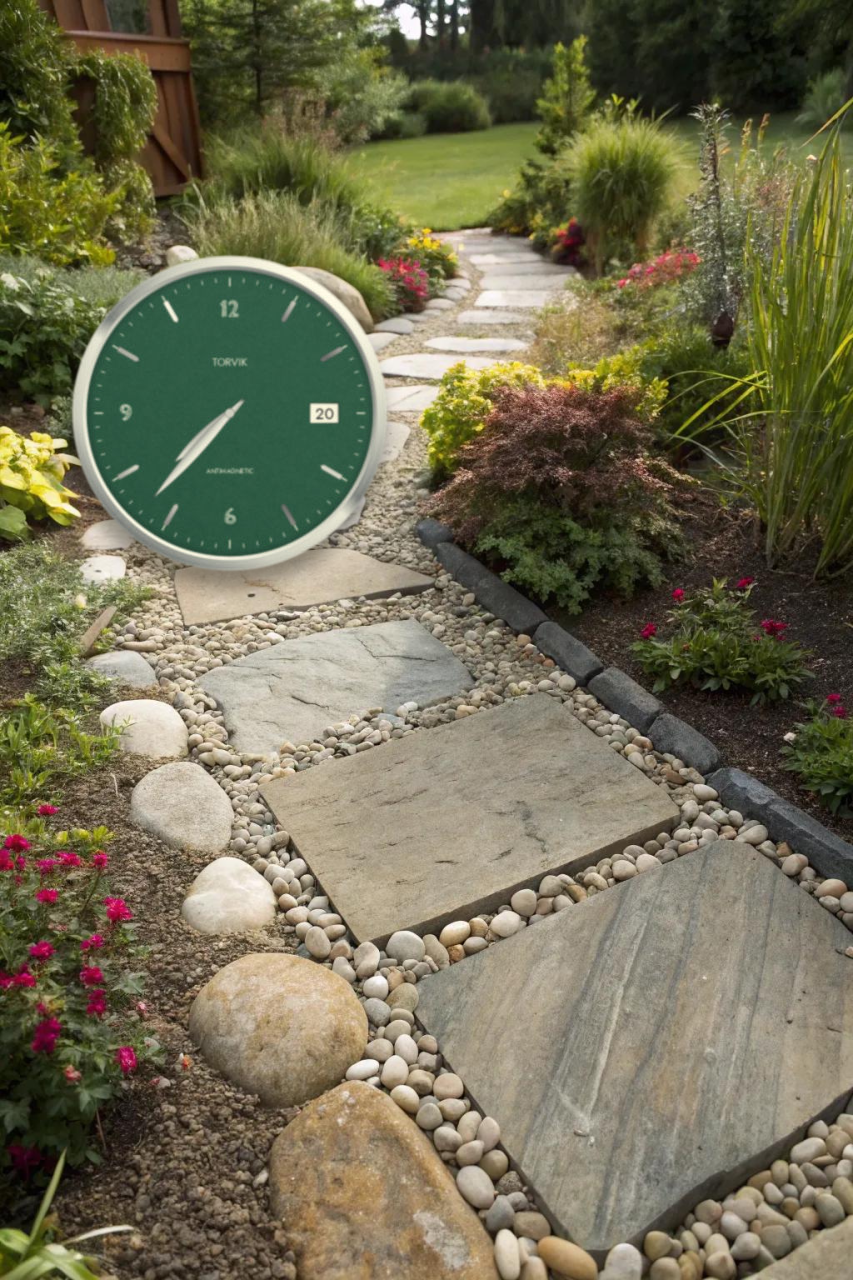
7:37
